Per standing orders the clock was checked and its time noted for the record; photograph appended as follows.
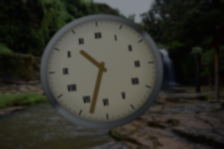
10:33
